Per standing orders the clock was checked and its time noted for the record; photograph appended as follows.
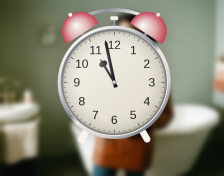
10:58
